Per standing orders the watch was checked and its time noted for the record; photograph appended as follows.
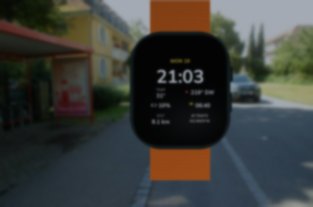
21:03
